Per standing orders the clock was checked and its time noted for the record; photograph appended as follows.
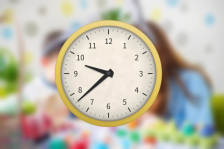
9:38
